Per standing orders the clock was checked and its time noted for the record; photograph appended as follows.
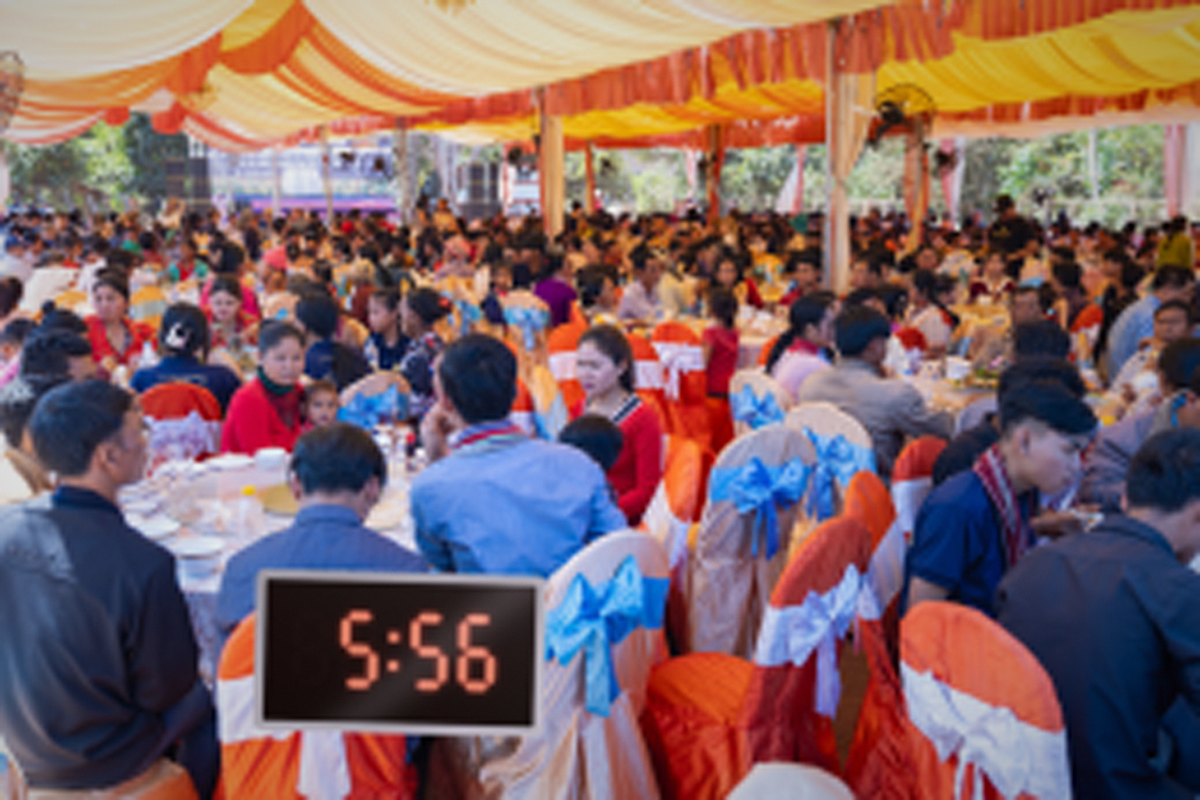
5:56
